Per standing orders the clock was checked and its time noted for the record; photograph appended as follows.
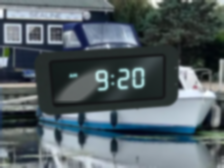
9:20
